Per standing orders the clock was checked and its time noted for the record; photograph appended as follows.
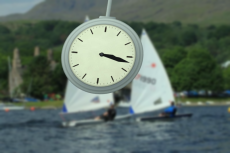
3:17
